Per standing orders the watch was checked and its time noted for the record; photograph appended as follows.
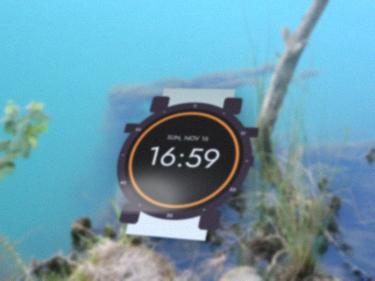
16:59
